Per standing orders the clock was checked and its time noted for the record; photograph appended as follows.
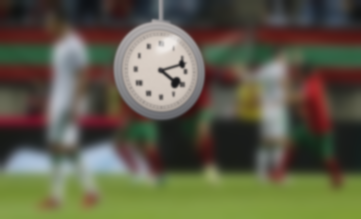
4:12
